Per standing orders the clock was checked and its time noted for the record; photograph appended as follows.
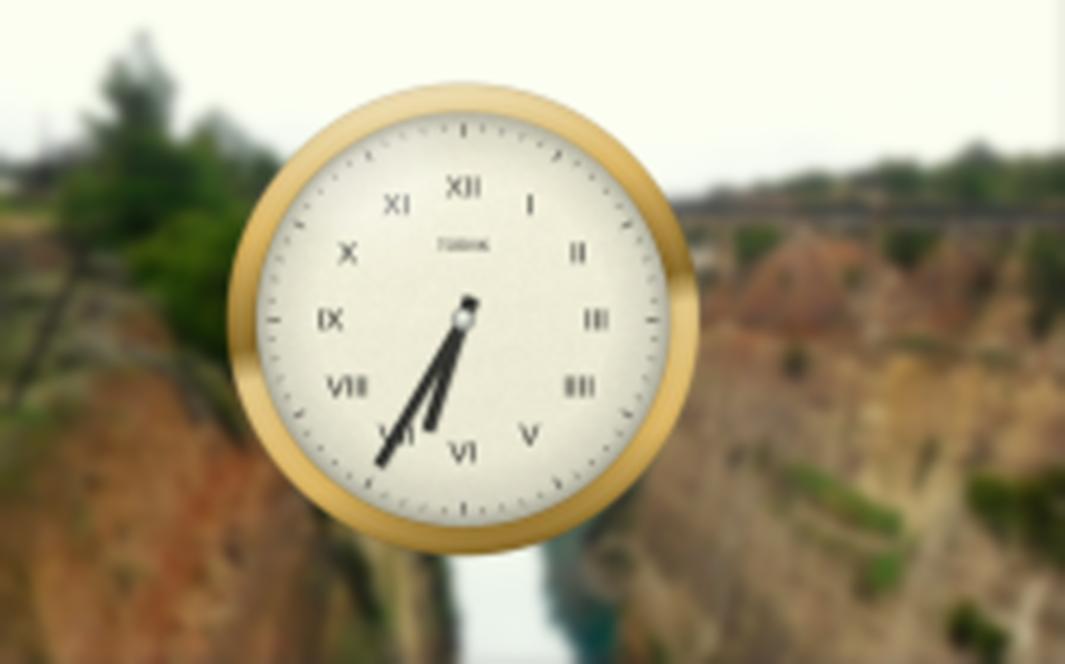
6:35
